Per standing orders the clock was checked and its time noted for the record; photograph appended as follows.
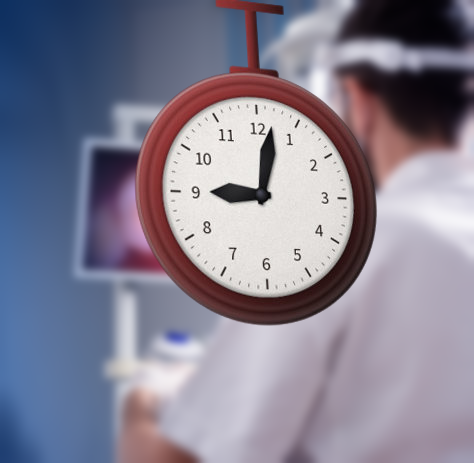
9:02
